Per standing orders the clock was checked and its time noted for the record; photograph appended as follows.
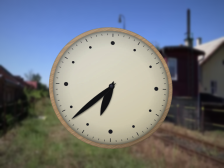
6:38
